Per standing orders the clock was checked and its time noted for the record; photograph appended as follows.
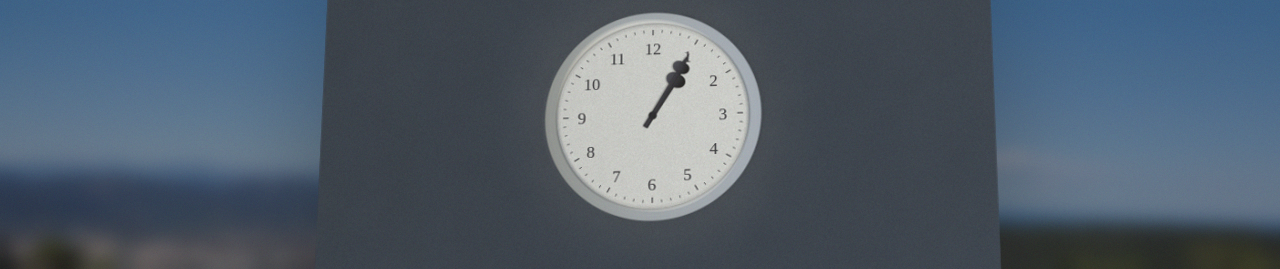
1:05
